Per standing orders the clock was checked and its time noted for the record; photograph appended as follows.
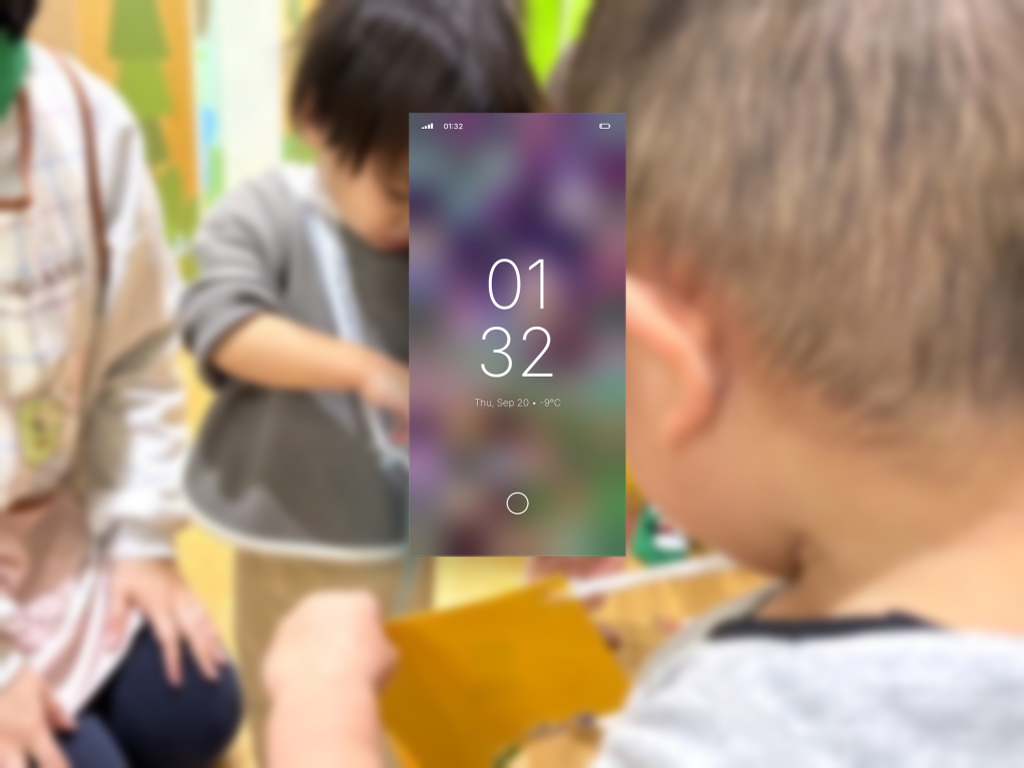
1:32
